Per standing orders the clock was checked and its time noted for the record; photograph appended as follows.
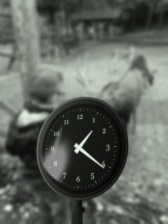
1:21
